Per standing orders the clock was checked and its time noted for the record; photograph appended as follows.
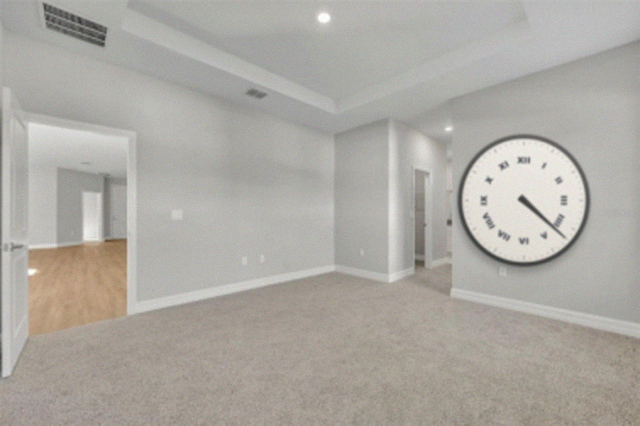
4:22
